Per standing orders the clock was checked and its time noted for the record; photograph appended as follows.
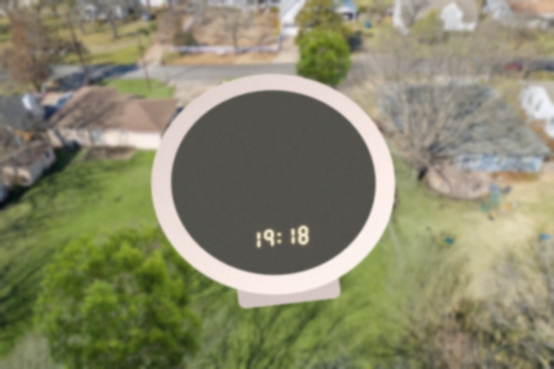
19:18
